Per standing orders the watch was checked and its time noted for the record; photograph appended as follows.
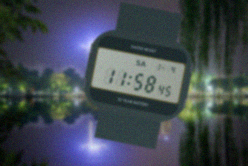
11:58:45
